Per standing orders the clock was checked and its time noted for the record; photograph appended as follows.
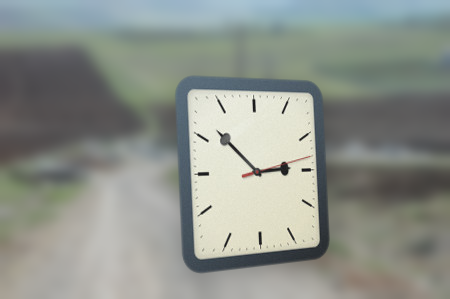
2:52:13
